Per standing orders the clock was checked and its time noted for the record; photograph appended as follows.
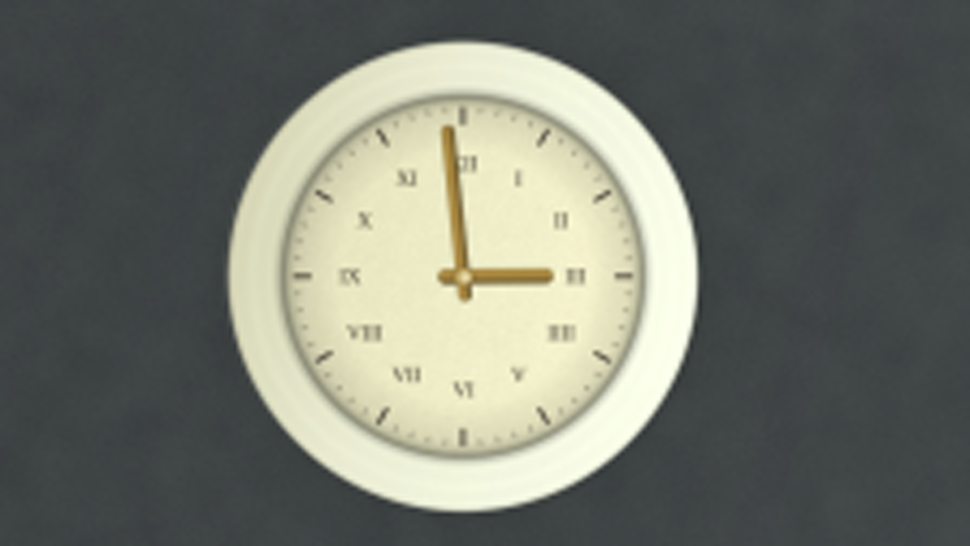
2:59
